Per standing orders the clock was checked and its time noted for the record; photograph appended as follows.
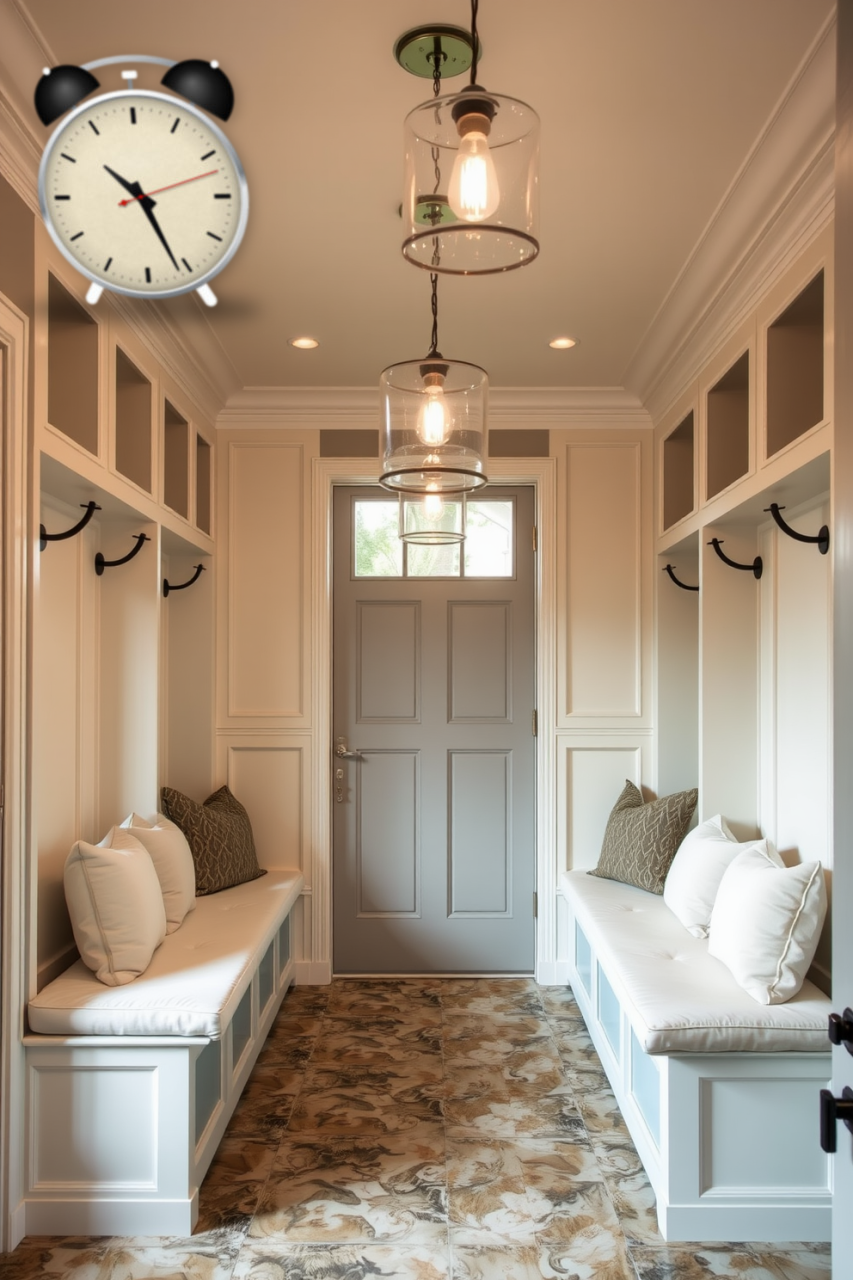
10:26:12
